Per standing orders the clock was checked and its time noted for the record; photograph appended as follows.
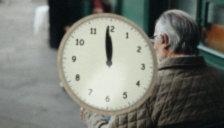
11:59
